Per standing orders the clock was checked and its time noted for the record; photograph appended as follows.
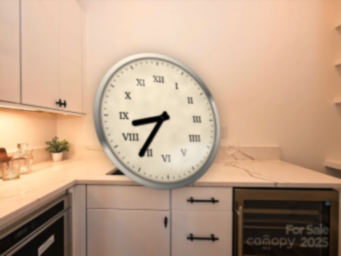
8:36
